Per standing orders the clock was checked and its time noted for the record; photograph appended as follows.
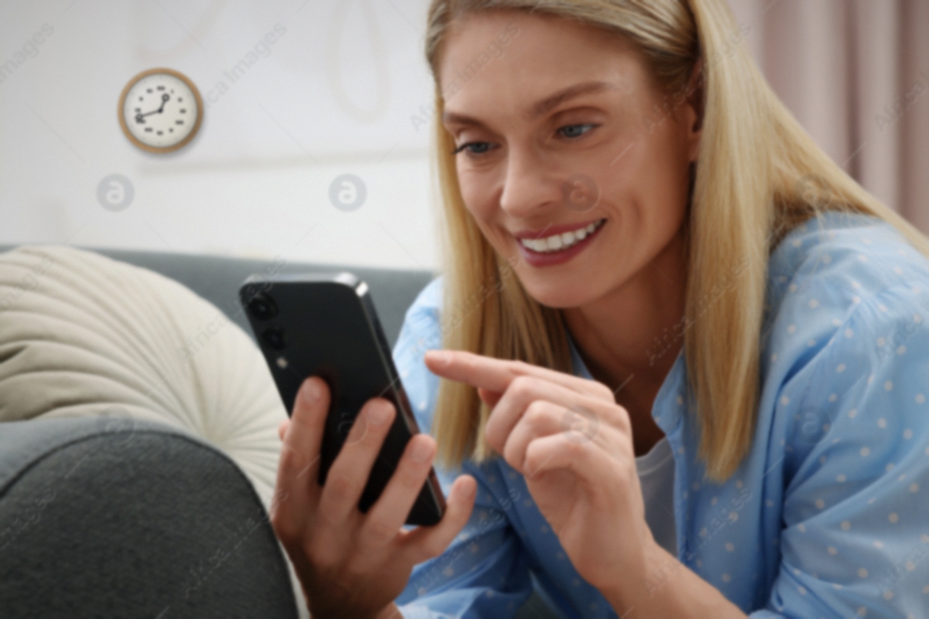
12:42
